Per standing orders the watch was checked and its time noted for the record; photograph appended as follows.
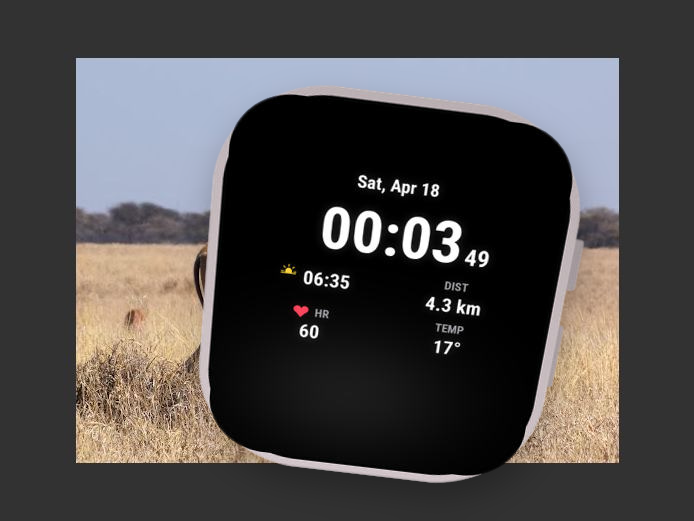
0:03:49
